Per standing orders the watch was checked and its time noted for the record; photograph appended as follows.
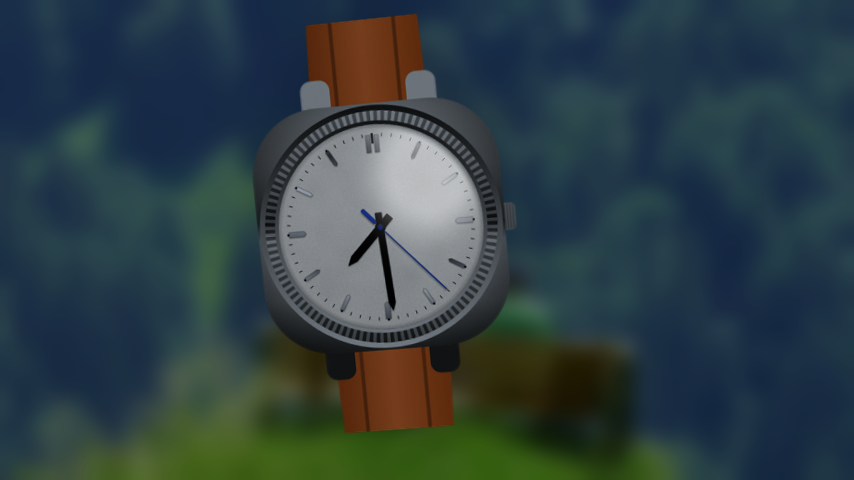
7:29:23
